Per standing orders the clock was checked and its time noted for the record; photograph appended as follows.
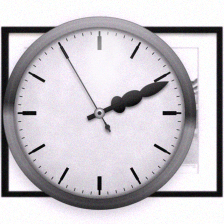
2:10:55
